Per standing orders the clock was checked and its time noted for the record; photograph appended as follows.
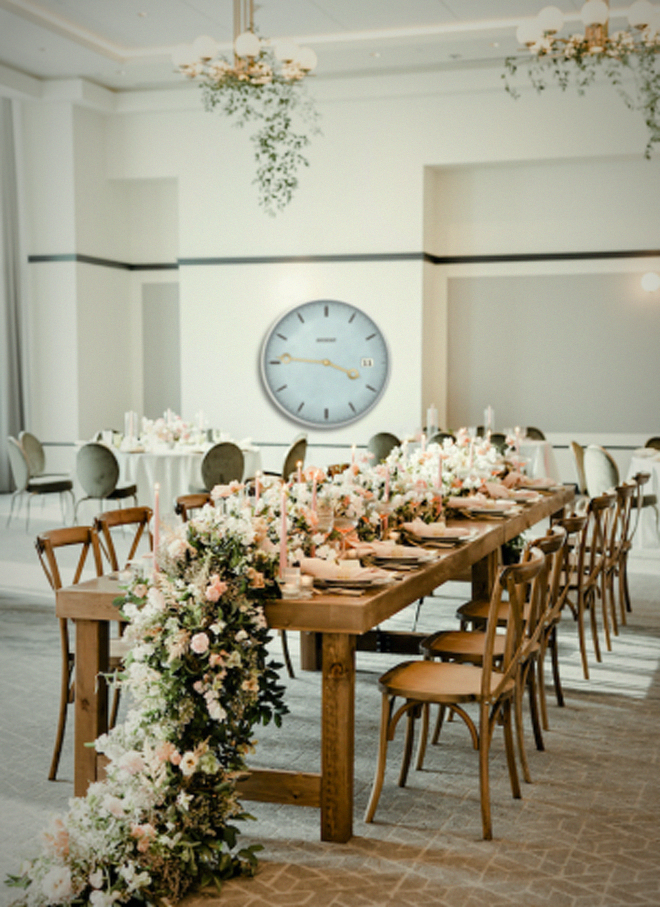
3:46
